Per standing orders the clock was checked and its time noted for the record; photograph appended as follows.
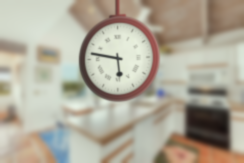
5:47
